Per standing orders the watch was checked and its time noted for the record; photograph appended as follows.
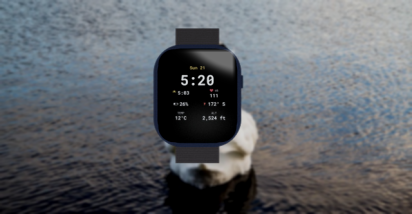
5:20
